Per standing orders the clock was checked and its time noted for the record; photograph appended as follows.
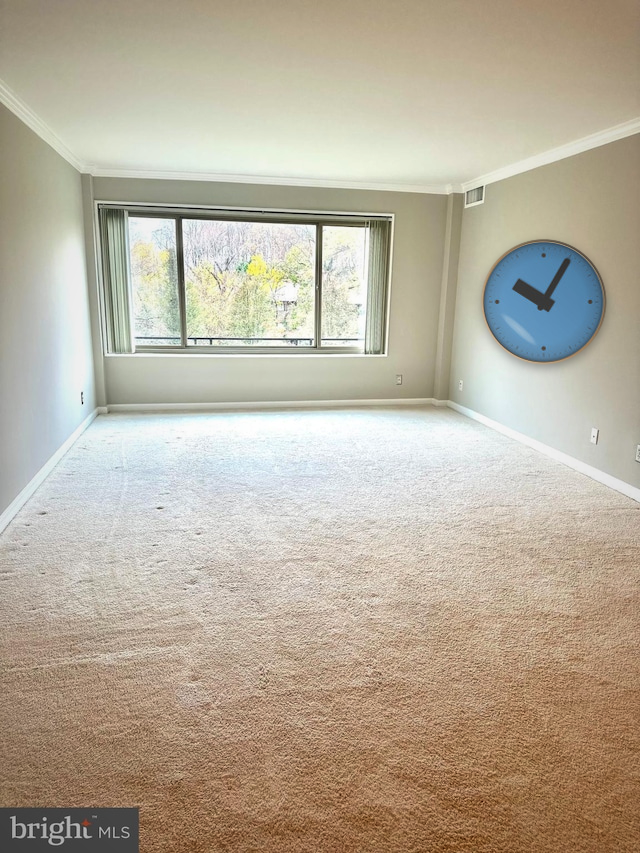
10:05
